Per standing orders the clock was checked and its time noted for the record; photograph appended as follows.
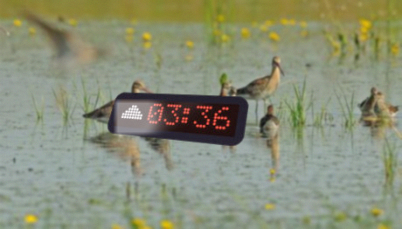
3:36
